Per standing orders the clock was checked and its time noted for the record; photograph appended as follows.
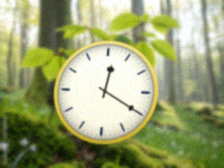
12:20
